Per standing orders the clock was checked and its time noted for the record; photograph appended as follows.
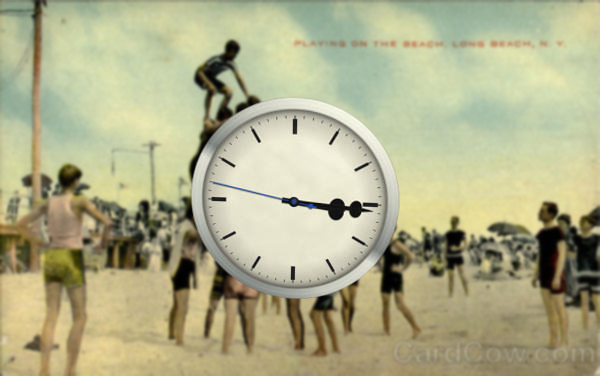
3:15:47
